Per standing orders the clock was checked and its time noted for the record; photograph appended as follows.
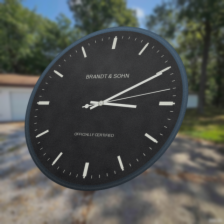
3:10:13
